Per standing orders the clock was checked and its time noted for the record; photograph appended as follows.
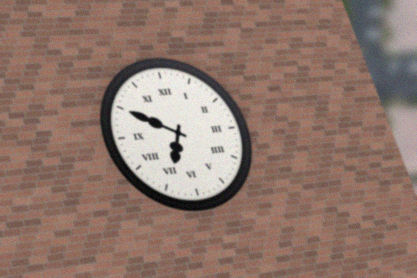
6:50
